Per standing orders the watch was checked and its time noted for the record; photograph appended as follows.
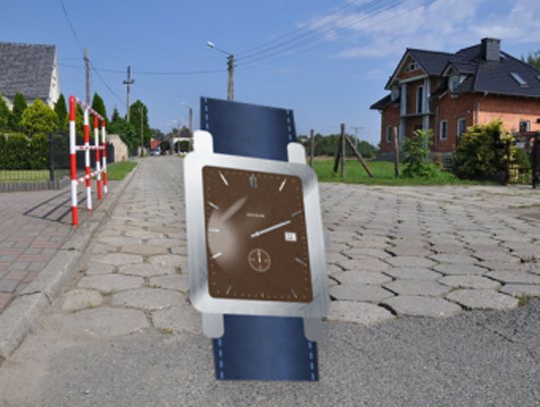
2:11
